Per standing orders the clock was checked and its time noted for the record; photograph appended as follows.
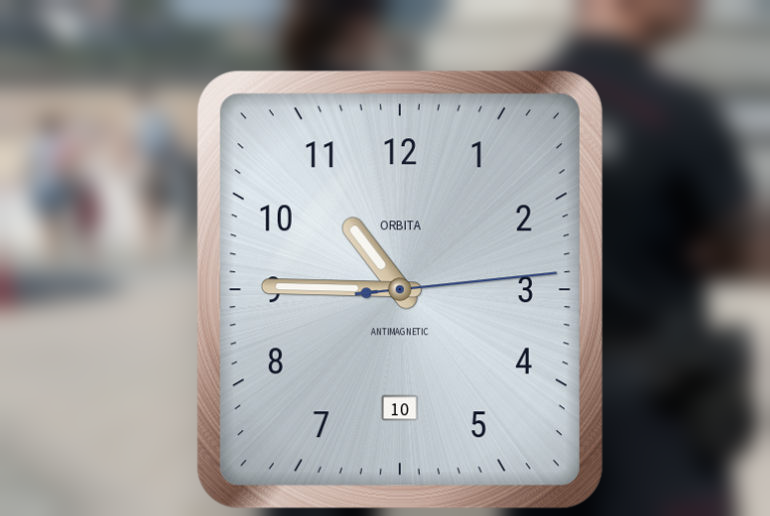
10:45:14
